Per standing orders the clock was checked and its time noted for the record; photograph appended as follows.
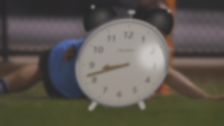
8:42
